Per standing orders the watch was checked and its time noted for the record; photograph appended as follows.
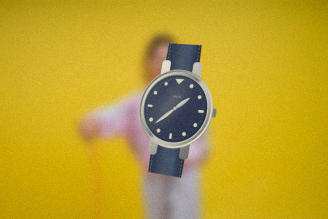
1:38
